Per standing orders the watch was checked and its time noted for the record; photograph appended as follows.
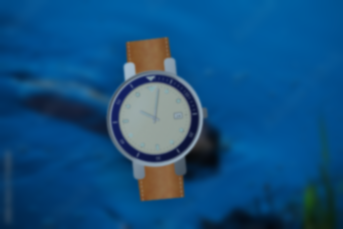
10:02
